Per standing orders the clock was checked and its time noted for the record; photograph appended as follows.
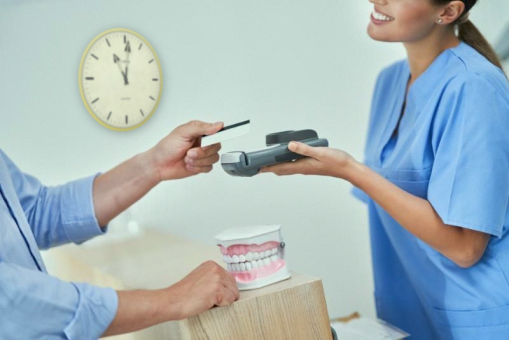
11:01
